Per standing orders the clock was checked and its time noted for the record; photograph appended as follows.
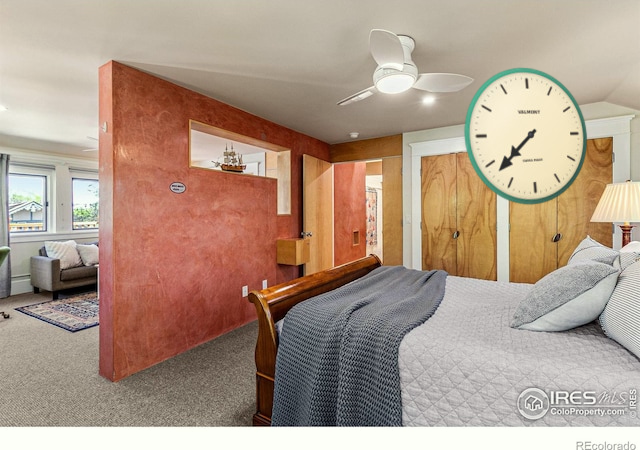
7:38
